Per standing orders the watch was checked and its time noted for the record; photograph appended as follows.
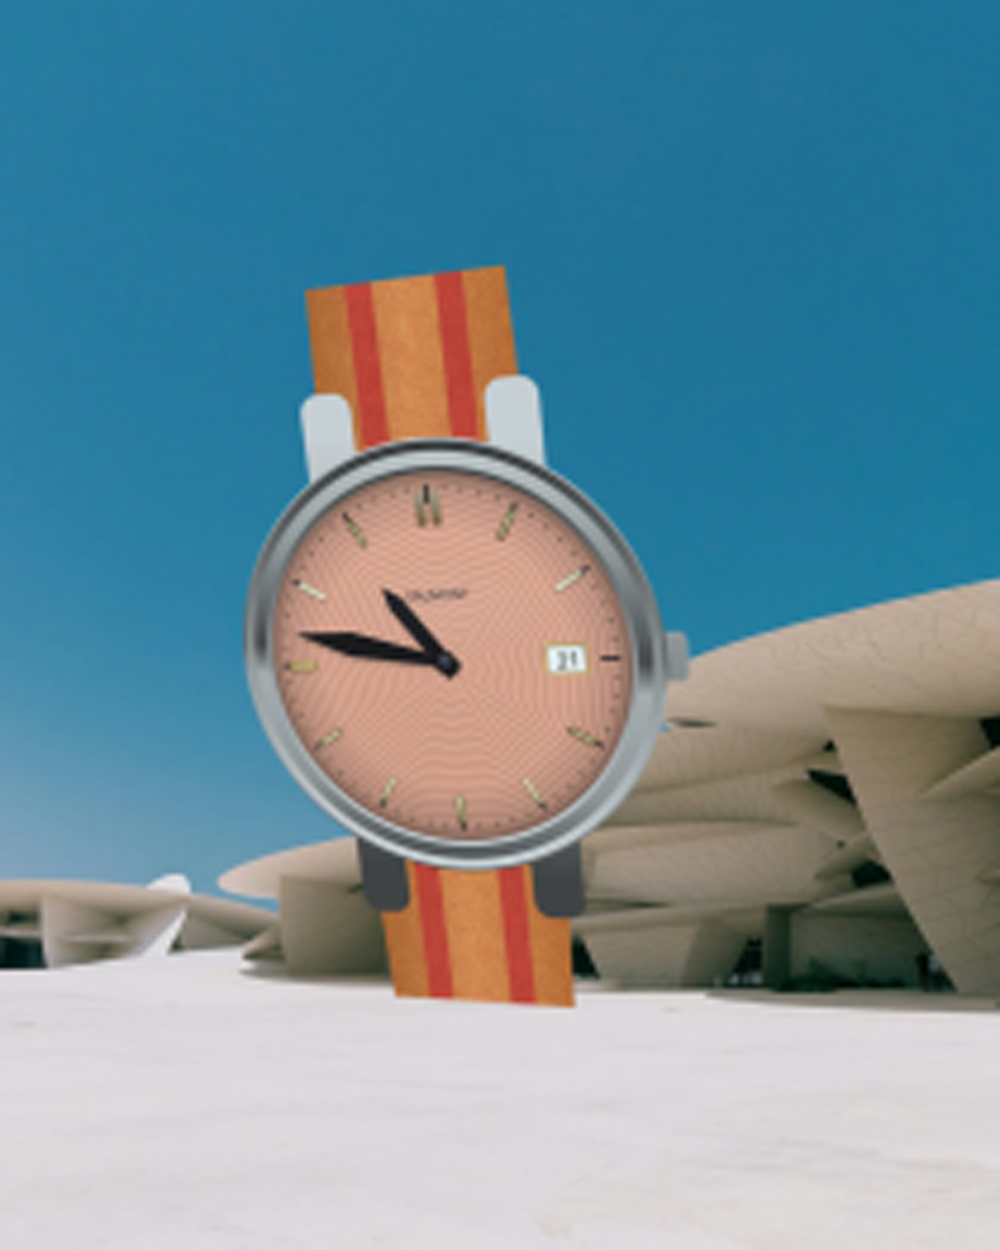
10:47
